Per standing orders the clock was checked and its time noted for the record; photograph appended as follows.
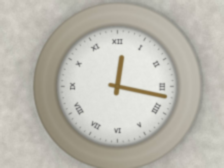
12:17
